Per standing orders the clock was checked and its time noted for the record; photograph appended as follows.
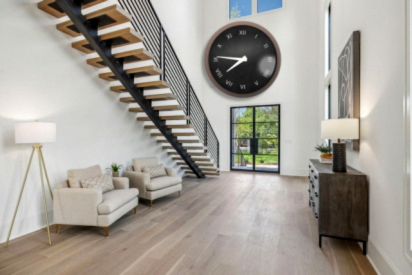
7:46
